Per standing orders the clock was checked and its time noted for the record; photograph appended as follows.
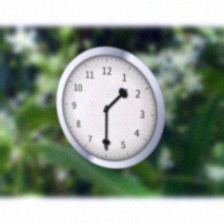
1:30
